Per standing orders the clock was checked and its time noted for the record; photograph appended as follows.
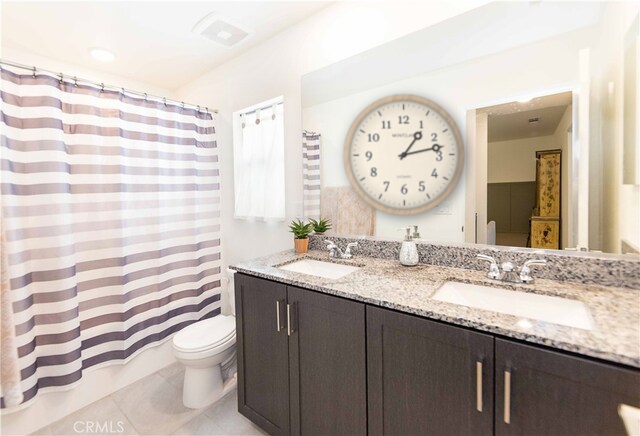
1:13
